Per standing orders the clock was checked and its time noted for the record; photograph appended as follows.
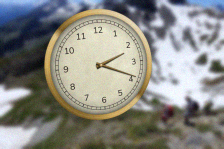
2:19
